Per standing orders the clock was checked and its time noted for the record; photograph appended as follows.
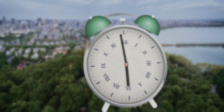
5:59
